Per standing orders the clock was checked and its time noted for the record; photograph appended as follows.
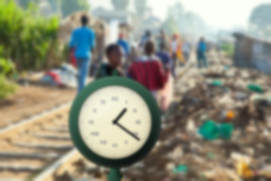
1:21
